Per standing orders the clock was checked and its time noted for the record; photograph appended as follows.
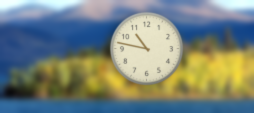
10:47
